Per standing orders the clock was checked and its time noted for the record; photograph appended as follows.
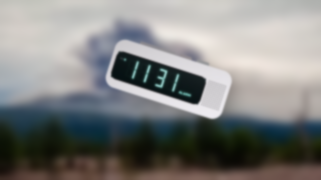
11:31
